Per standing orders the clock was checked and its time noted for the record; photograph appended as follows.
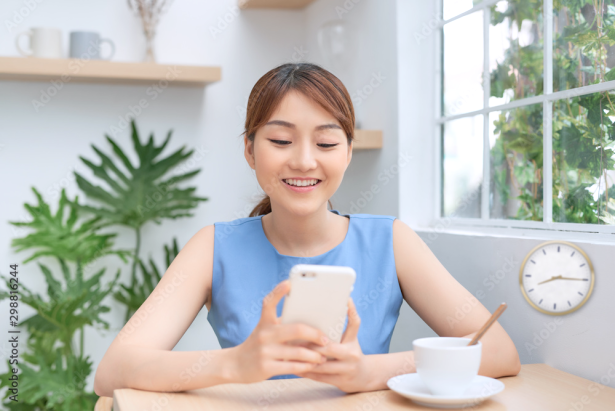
8:15
